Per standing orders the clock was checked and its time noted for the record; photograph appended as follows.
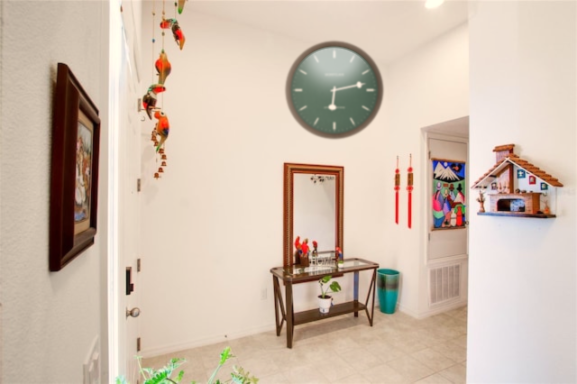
6:13
